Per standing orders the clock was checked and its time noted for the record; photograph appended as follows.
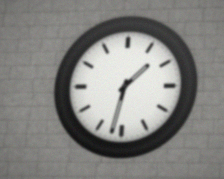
1:32
